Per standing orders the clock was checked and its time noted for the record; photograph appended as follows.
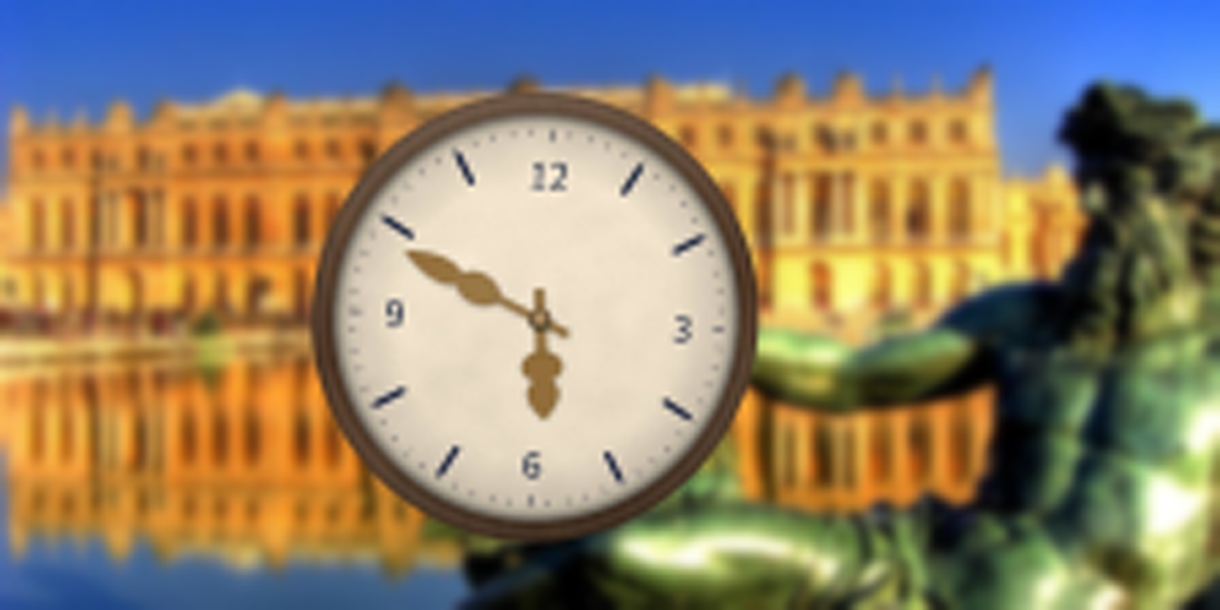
5:49
